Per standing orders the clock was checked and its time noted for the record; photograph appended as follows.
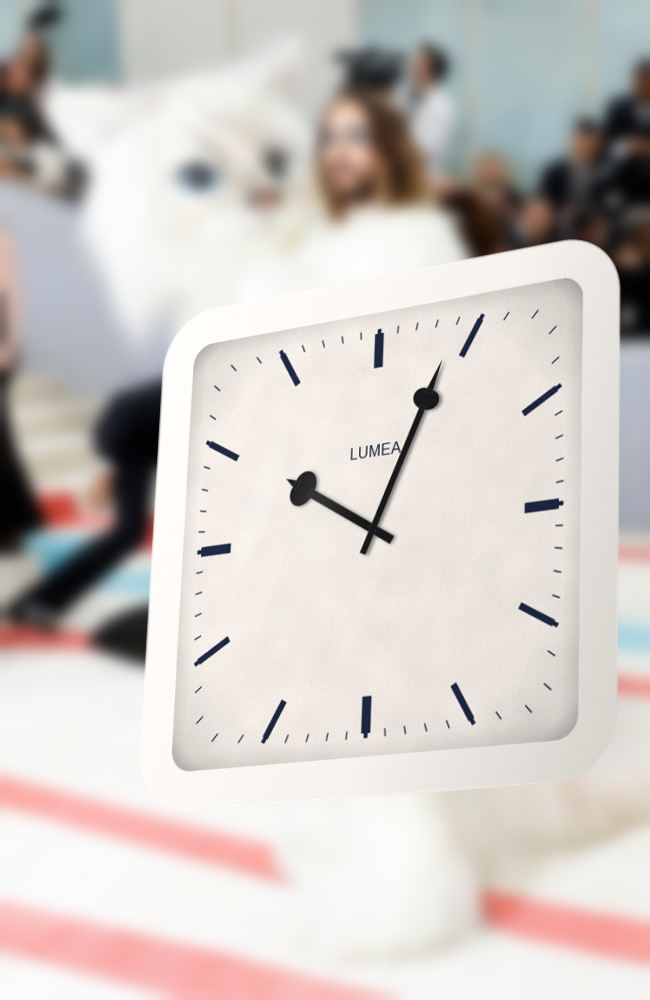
10:04
